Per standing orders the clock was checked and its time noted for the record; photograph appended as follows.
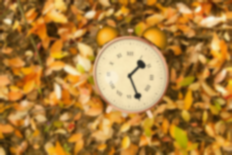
1:26
